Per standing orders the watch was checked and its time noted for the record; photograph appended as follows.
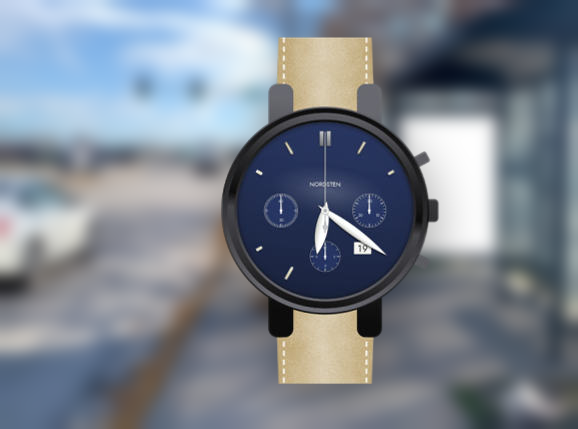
6:21
